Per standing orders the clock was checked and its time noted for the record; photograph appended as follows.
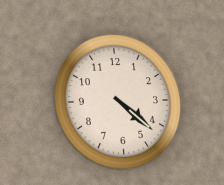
4:22
